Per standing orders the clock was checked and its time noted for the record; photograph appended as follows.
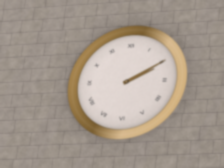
2:10
